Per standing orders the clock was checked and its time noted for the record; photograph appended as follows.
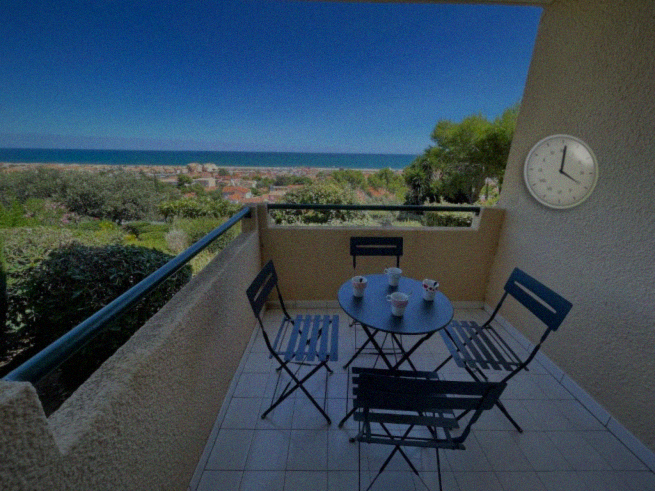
4:01
